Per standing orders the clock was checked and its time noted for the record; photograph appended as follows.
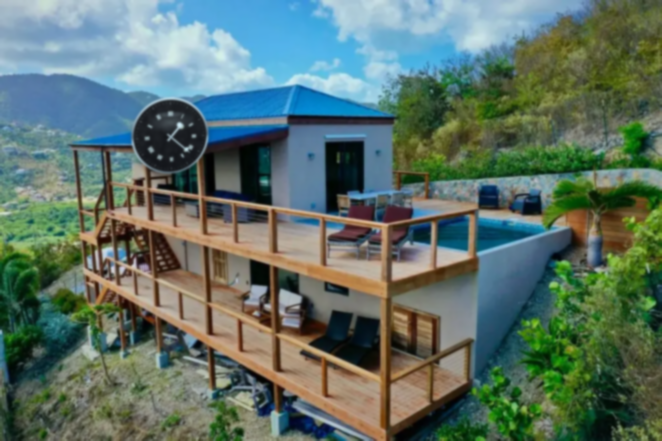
1:22
